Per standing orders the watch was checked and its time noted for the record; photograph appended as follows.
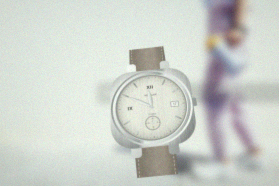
11:50
